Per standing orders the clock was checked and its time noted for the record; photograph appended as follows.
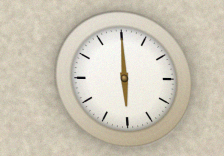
6:00
